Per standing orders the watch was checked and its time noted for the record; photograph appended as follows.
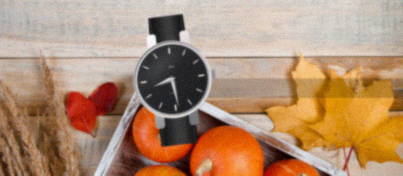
8:29
